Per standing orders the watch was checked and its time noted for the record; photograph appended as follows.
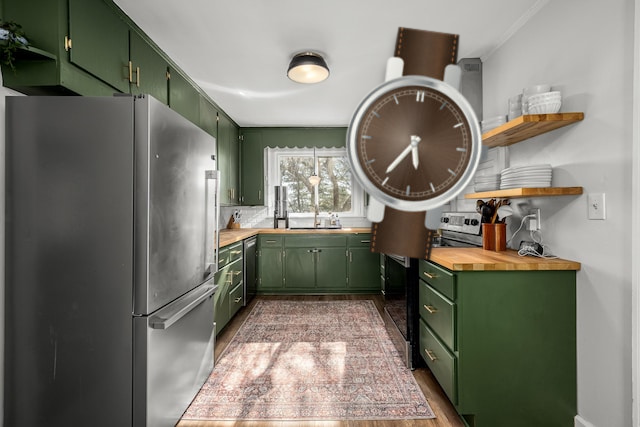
5:36
